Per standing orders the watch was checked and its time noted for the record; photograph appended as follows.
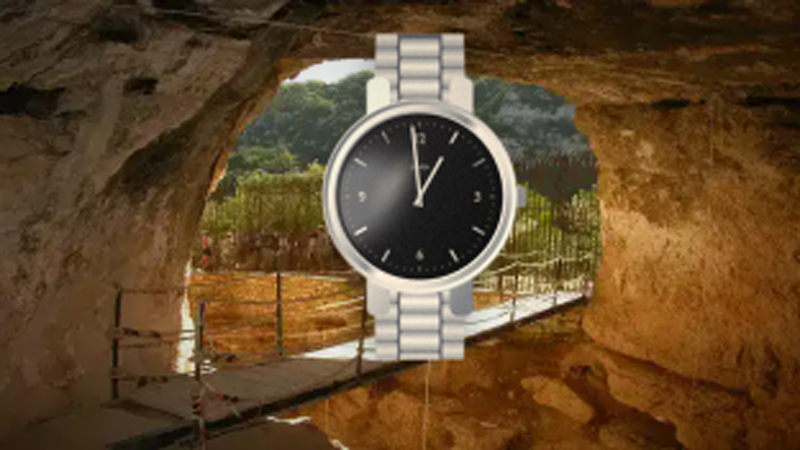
12:59
